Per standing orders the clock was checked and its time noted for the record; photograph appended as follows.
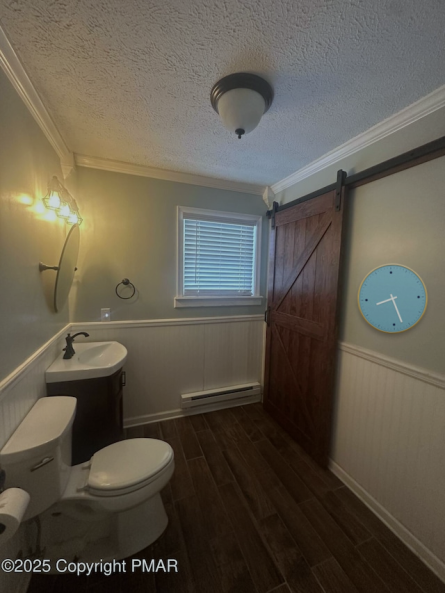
8:27
